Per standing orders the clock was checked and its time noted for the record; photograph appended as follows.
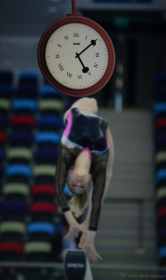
5:09
